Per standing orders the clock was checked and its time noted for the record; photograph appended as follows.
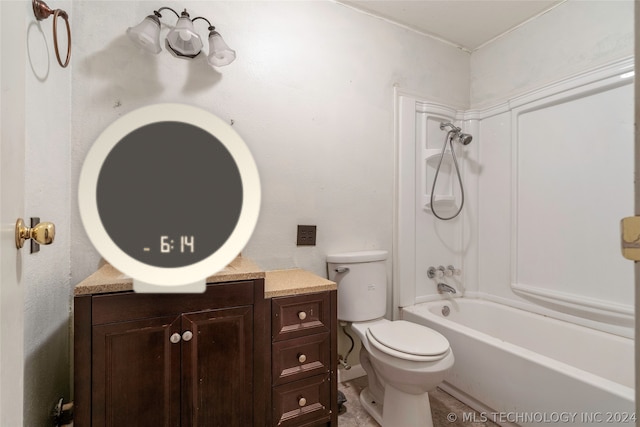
6:14
